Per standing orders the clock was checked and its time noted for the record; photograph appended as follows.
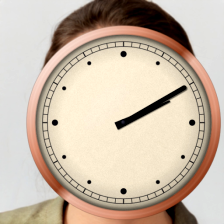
2:10
